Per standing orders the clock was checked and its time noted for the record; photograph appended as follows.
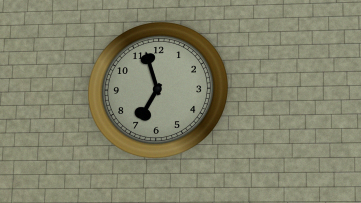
6:57
